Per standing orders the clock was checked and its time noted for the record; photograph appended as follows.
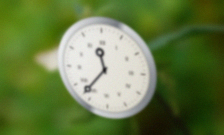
11:37
